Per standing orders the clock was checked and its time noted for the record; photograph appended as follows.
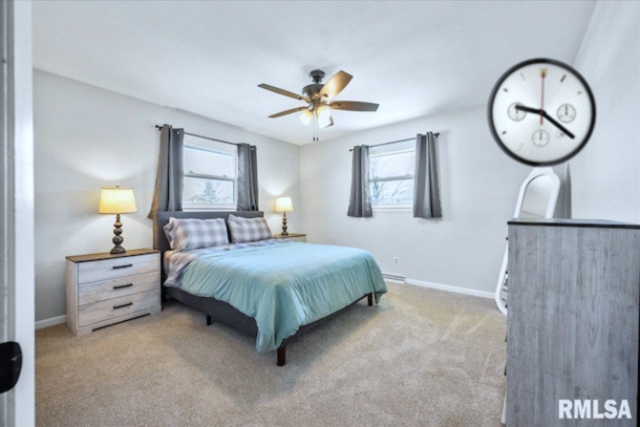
9:21
